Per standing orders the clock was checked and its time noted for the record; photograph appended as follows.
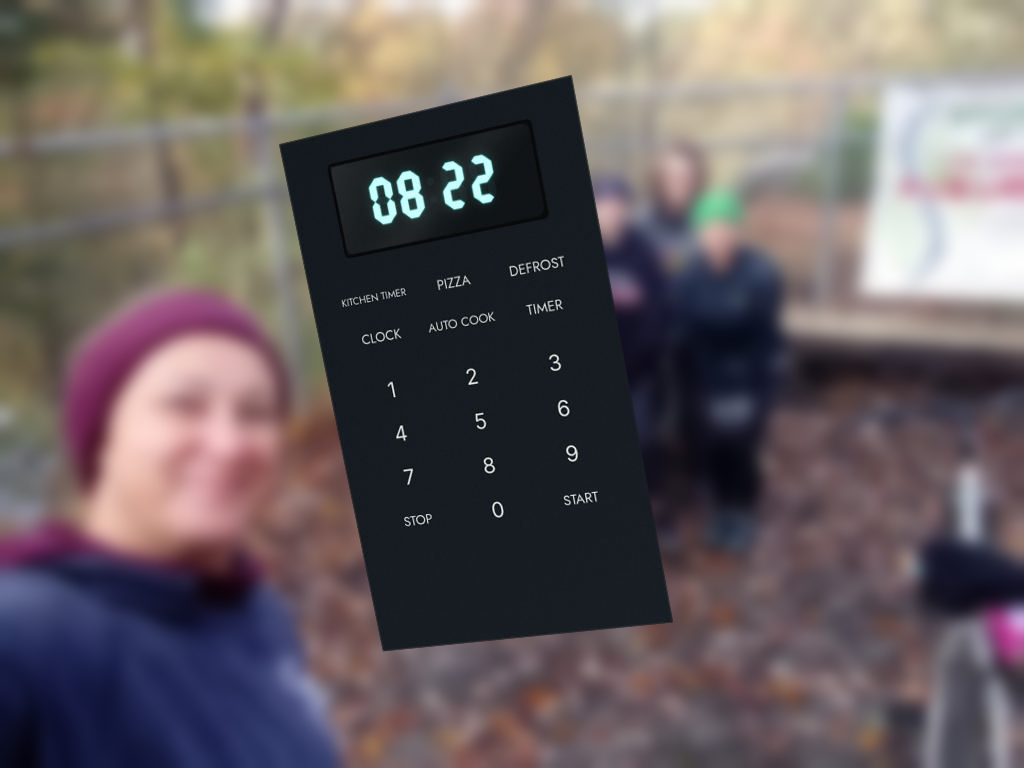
8:22
